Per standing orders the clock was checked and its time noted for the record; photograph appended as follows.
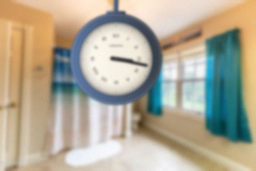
3:17
